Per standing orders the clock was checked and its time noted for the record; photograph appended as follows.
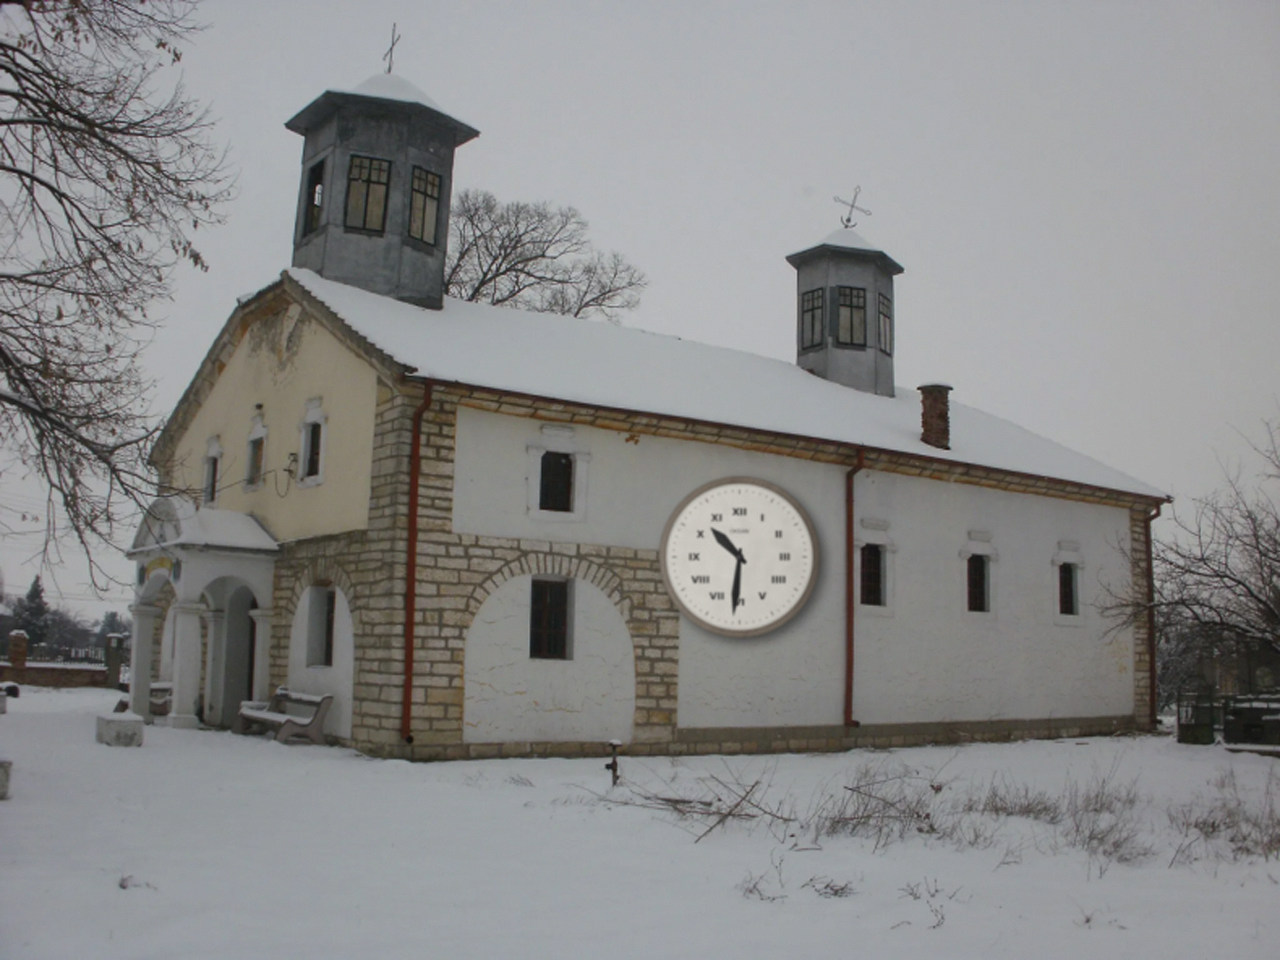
10:31
